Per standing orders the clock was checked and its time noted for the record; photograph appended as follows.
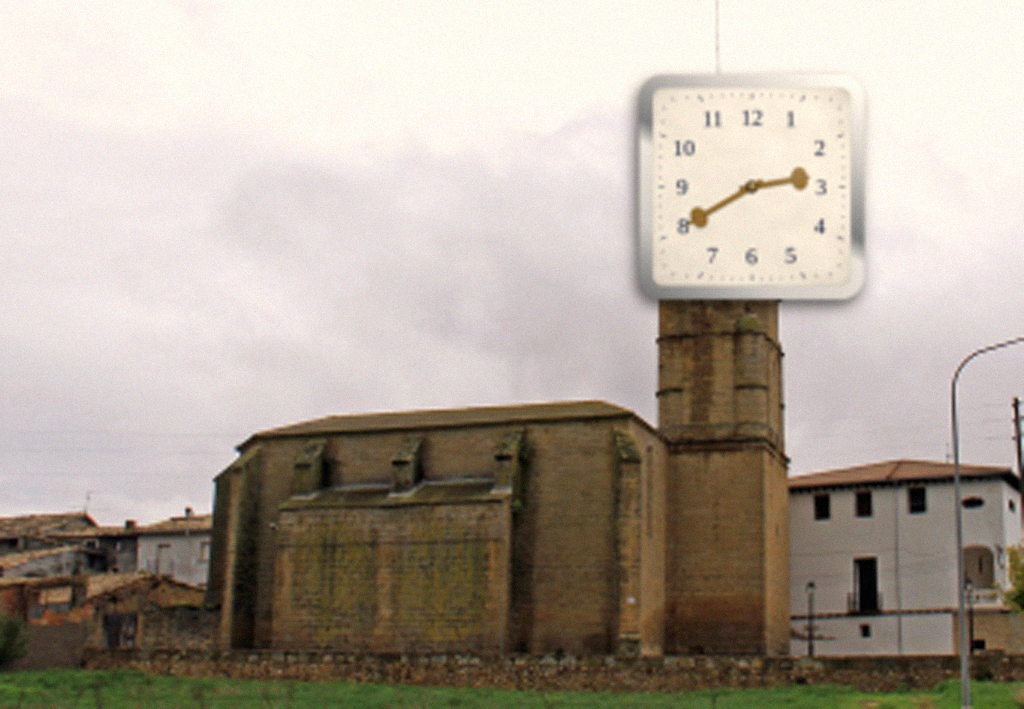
2:40
